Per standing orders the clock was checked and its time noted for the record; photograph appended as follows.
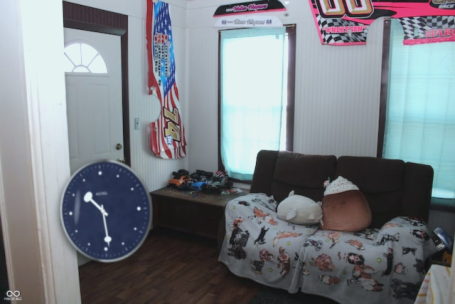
10:29
